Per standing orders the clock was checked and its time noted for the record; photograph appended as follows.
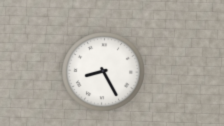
8:25
